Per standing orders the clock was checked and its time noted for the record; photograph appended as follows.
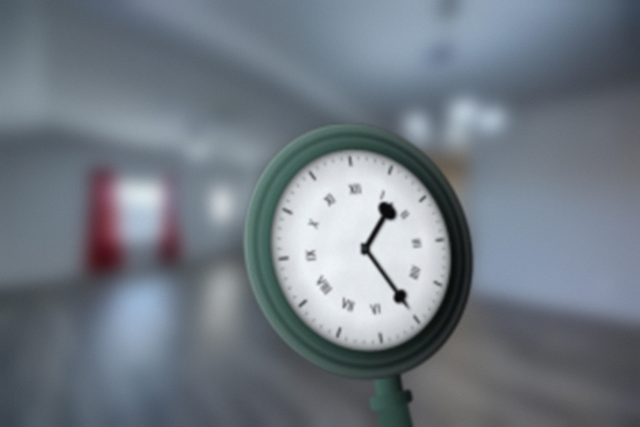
1:25
